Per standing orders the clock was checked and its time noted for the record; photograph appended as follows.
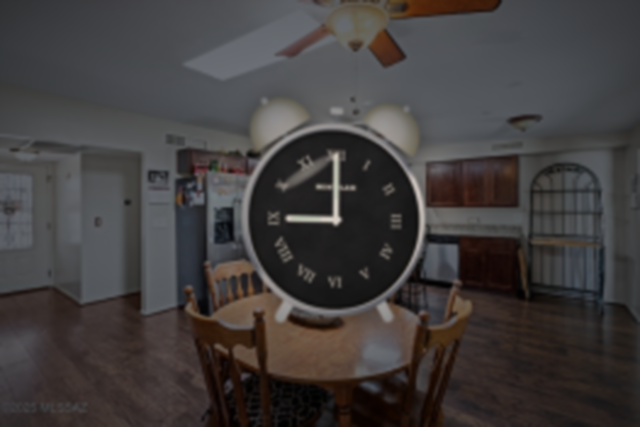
9:00
